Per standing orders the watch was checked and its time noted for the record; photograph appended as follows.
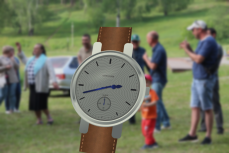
2:42
